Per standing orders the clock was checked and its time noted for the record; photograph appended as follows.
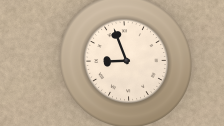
8:57
